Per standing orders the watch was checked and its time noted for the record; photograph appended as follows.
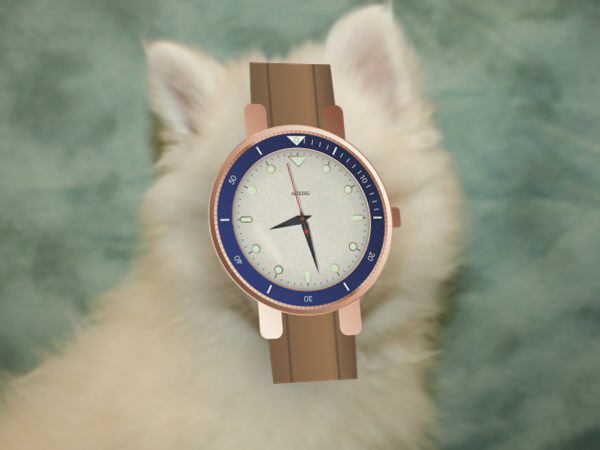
8:27:58
